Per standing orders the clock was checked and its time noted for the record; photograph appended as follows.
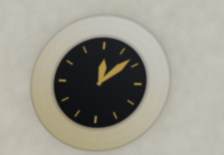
12:08
